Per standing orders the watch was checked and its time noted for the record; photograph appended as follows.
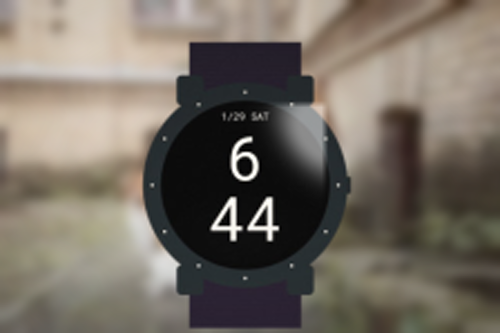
6:44
